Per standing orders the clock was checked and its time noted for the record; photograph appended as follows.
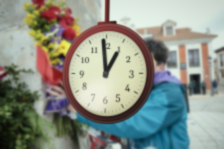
12:59
